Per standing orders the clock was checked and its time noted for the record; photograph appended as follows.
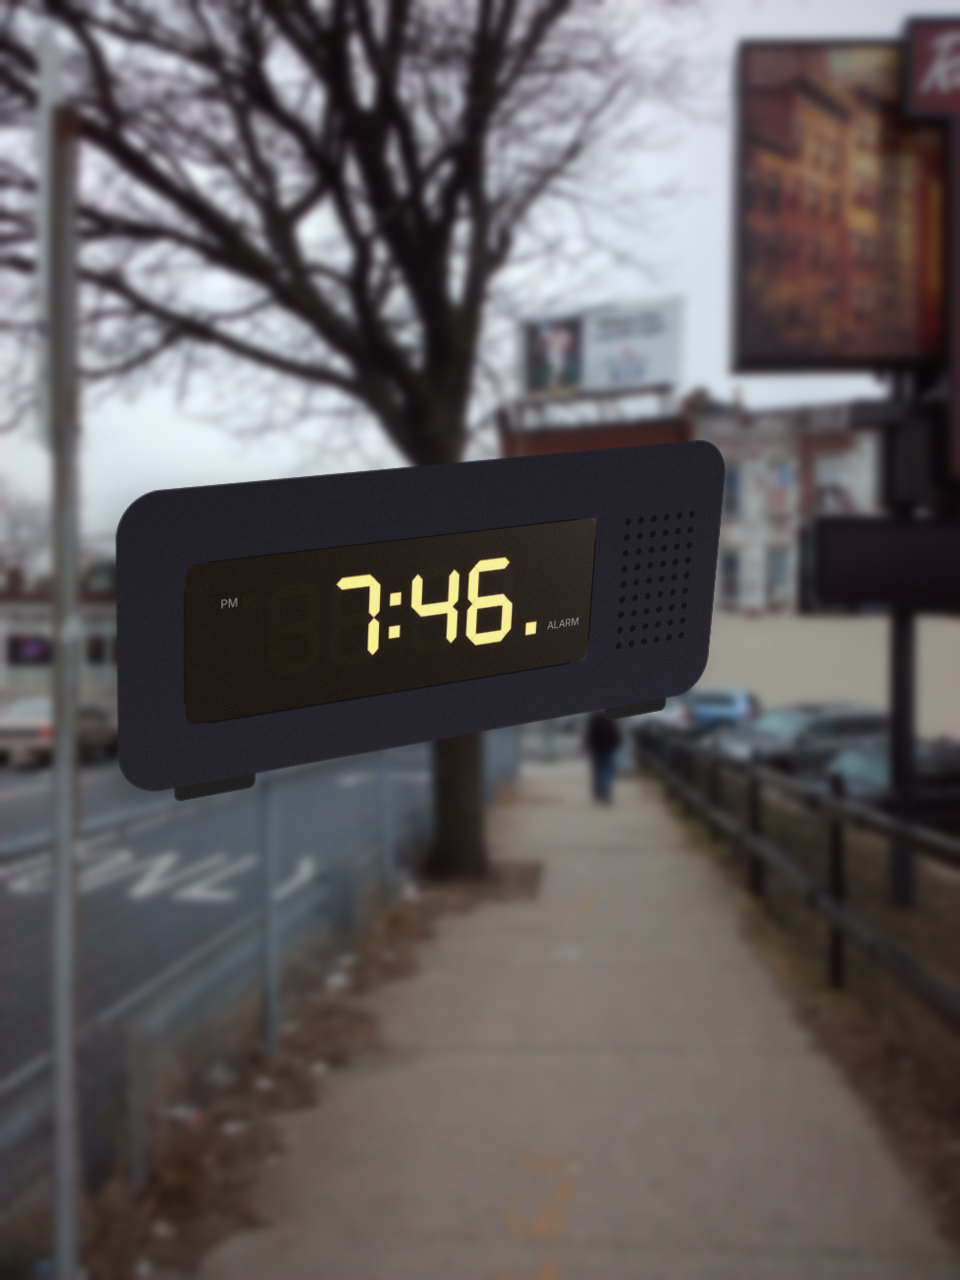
7:46
